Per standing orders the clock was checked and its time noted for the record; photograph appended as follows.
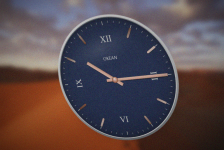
10:15
